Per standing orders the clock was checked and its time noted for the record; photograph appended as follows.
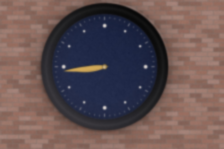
8:44
